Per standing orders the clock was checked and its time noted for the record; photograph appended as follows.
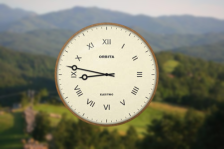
8:47
